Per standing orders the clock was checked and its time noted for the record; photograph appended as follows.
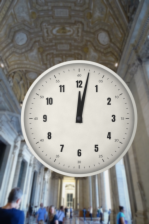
12:02
